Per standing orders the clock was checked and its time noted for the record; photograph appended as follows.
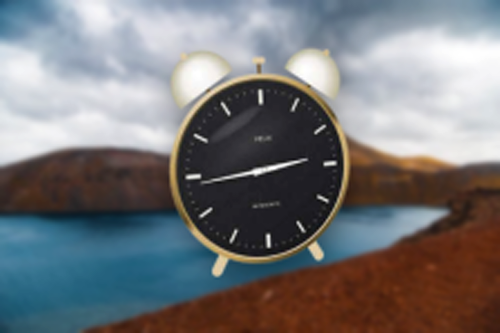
2:44
